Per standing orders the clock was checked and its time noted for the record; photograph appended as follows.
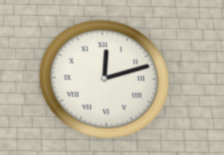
12:12
